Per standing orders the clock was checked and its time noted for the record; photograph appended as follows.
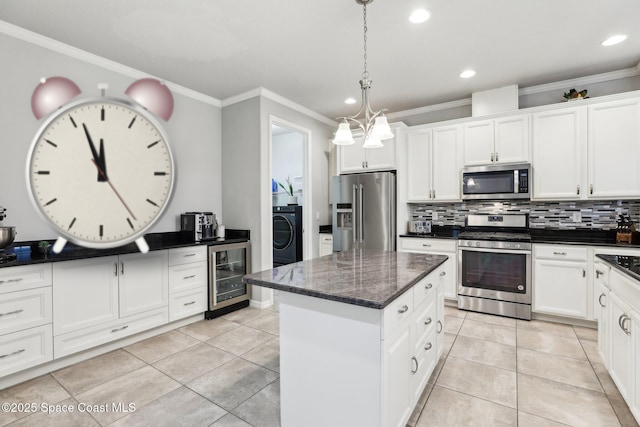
11:56:24
